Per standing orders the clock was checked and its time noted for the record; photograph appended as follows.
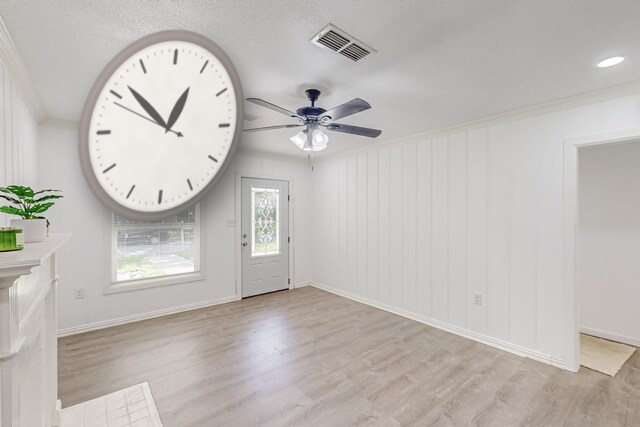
12:51:49
